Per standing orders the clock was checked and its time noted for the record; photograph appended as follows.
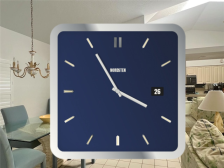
3:55
